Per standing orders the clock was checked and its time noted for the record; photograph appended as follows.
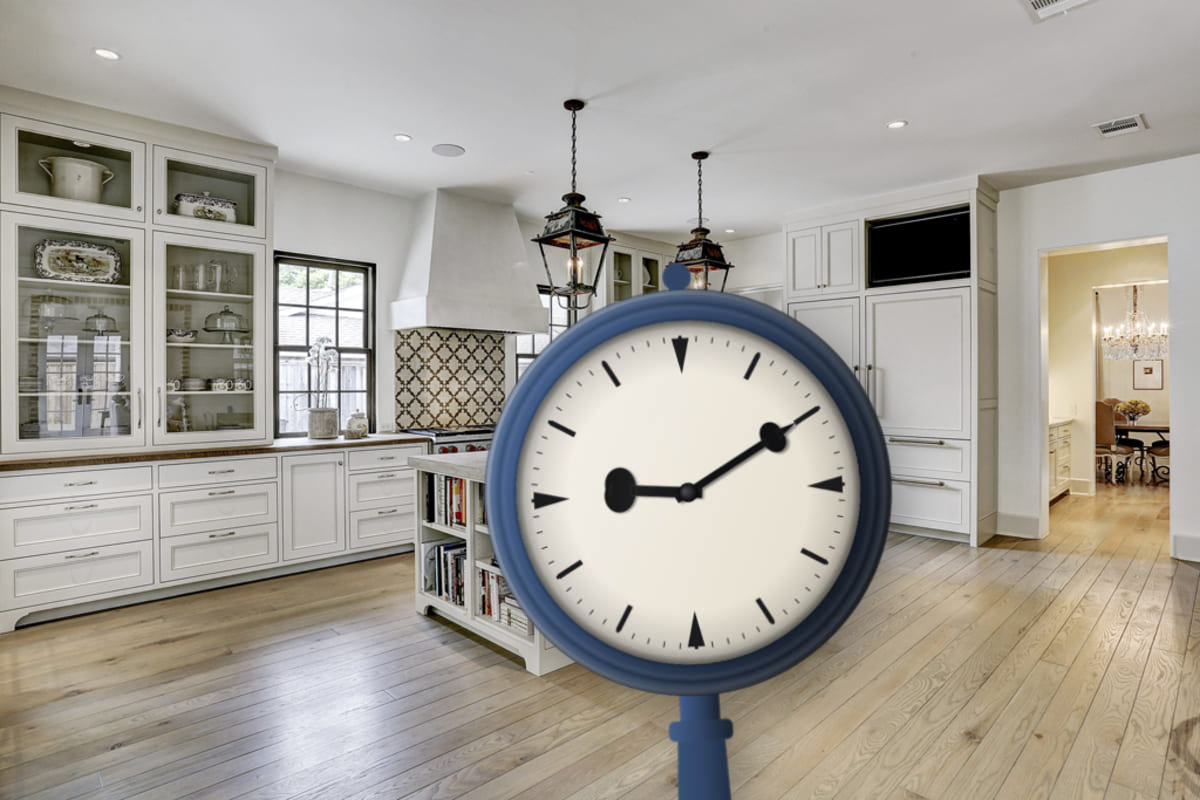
9:10
